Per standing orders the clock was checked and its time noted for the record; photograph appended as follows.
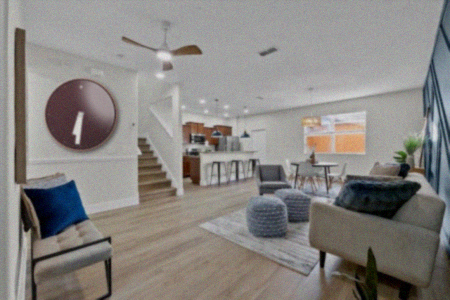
6:31
